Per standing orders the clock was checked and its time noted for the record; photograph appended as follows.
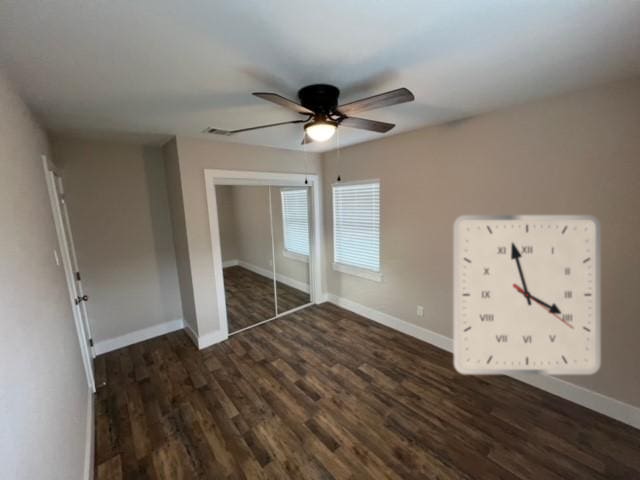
3:57:21
